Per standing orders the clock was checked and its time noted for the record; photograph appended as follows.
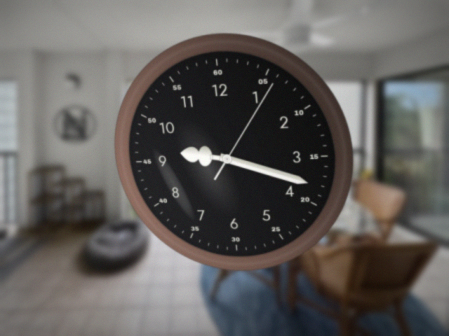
9:18:06
